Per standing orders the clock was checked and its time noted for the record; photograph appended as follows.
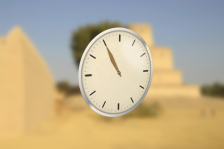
10:55
